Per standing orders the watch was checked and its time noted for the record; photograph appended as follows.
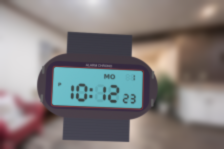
10:12:23
